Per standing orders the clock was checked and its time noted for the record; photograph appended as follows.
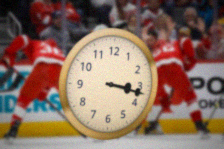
3:17
